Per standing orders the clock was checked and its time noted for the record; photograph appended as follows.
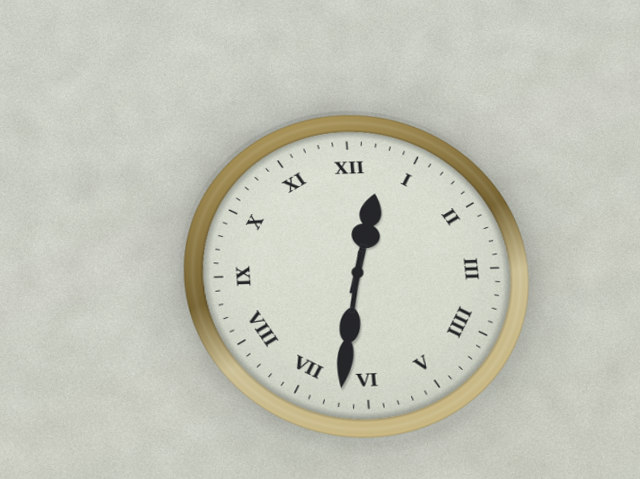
12:32
